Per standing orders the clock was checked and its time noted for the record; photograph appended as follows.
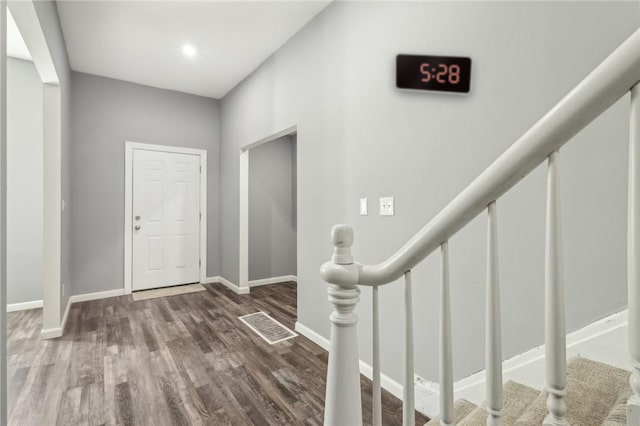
5:28
